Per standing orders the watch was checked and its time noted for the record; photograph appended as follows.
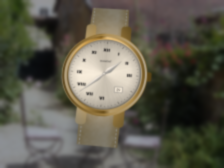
1:38
